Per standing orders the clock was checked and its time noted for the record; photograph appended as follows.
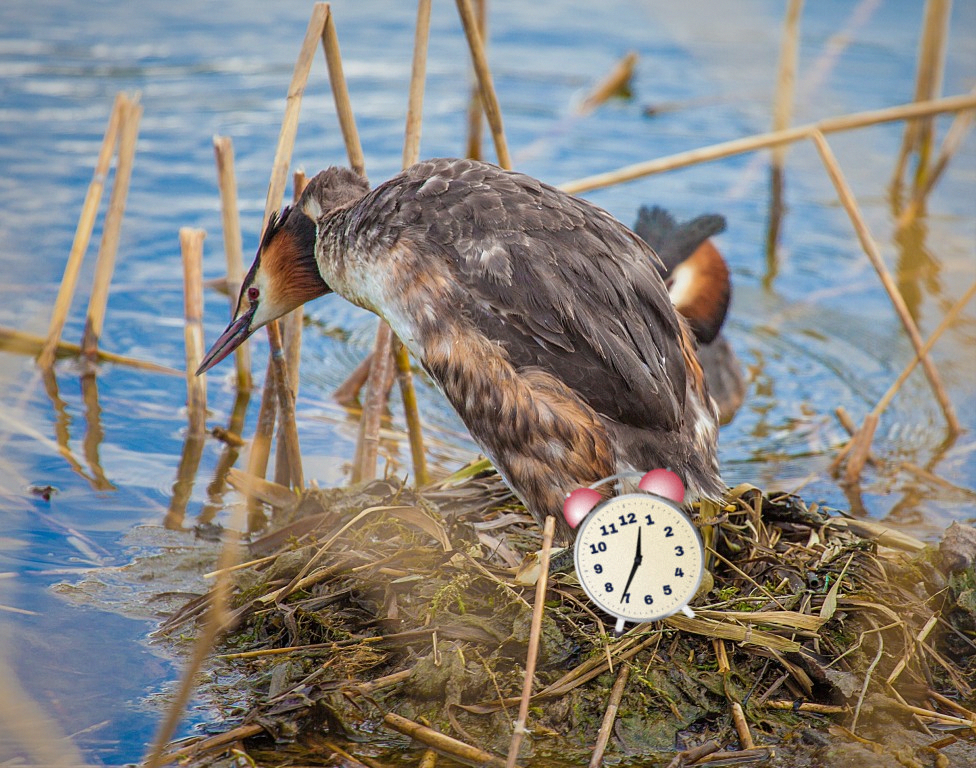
12:36
